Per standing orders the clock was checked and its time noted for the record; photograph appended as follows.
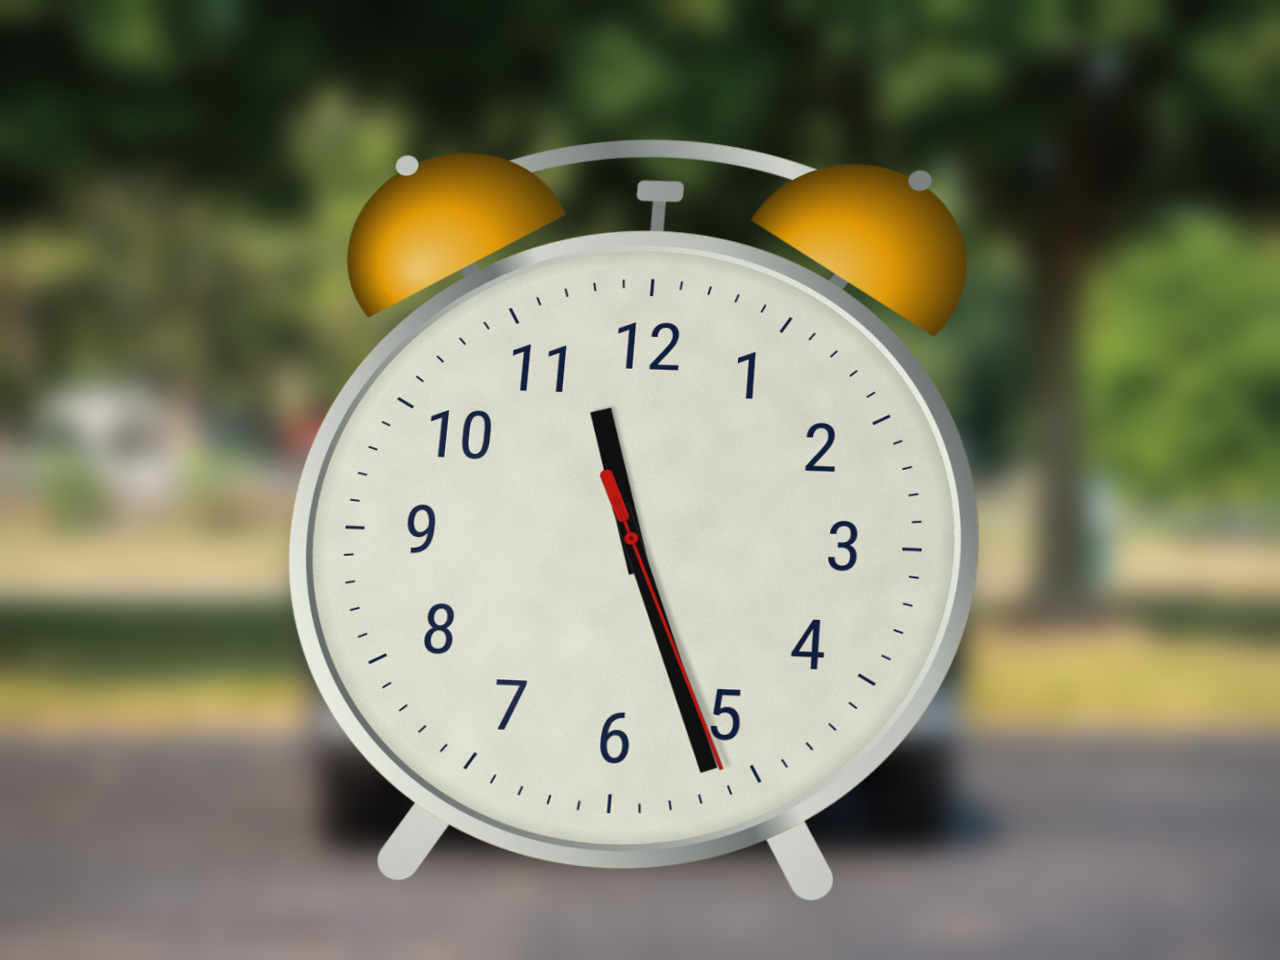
11:26:26
